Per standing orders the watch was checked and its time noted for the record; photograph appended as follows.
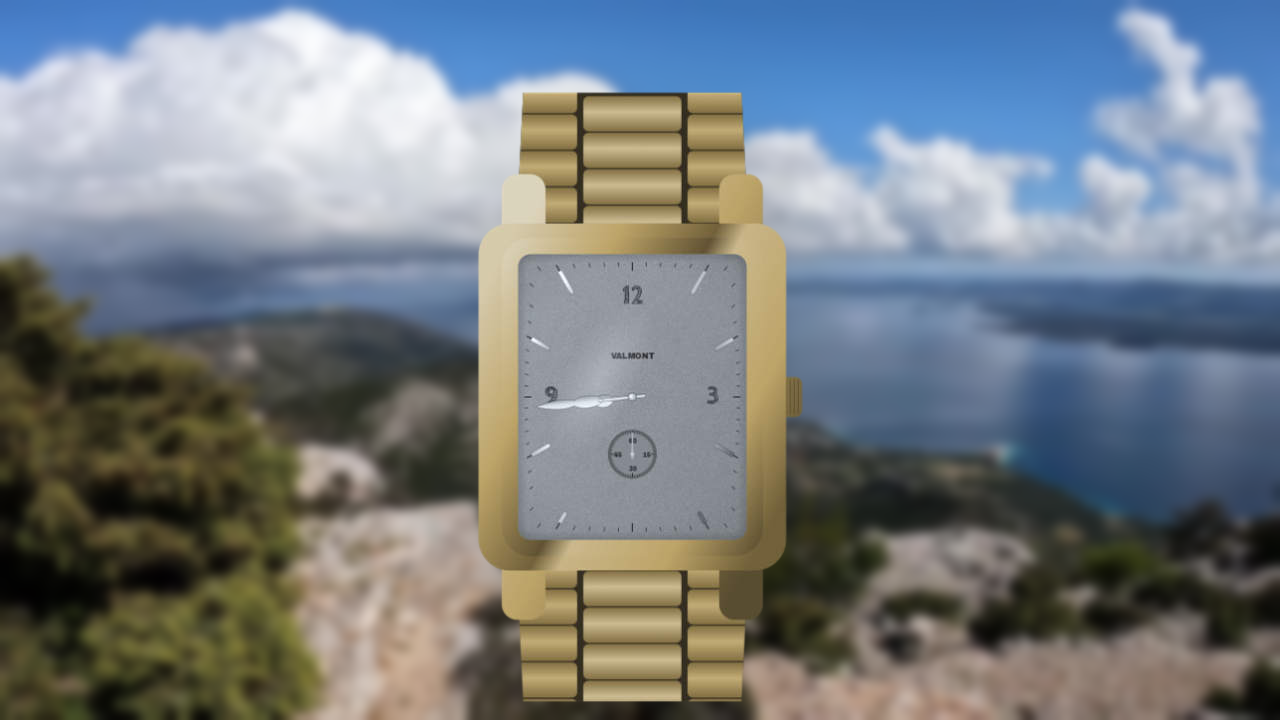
8:44
